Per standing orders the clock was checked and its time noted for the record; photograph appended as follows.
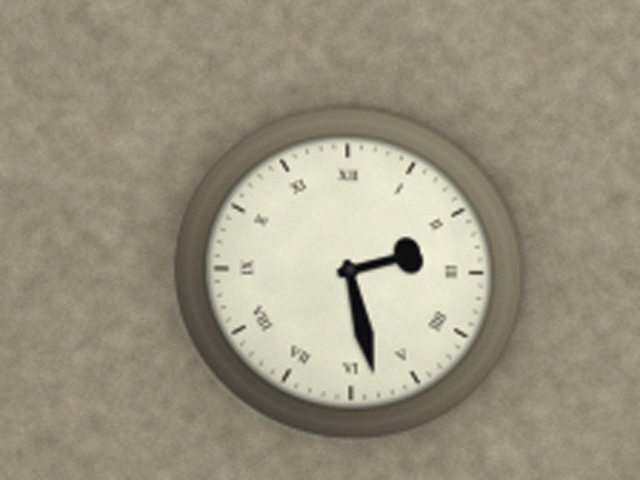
2:28
